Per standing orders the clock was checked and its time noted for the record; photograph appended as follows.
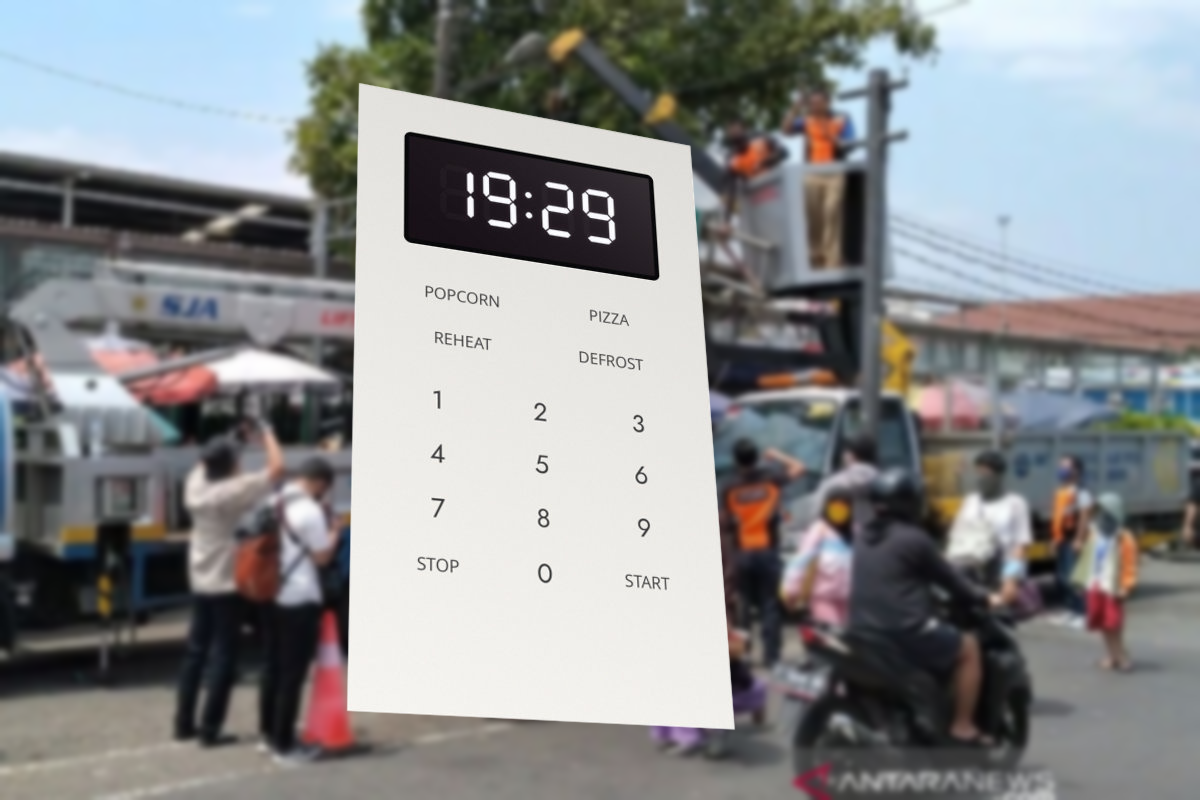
19:29
